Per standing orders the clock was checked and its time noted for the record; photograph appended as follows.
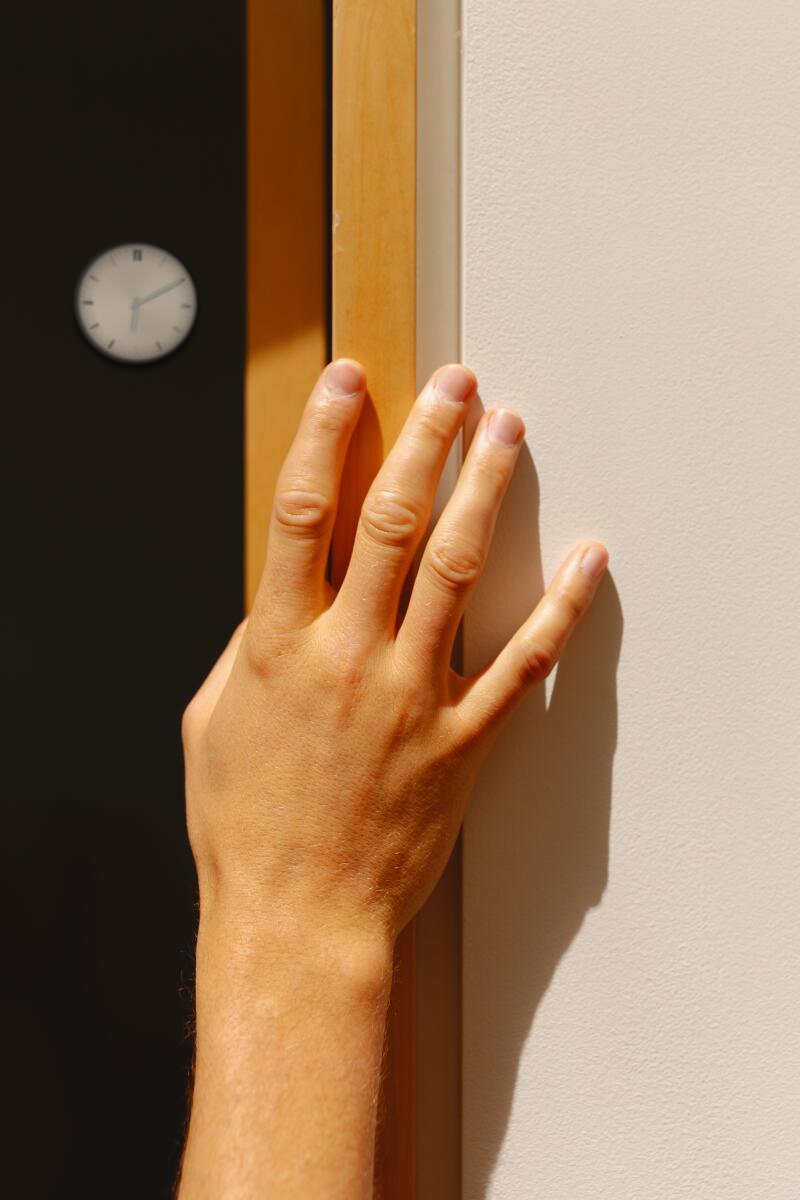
6:10
